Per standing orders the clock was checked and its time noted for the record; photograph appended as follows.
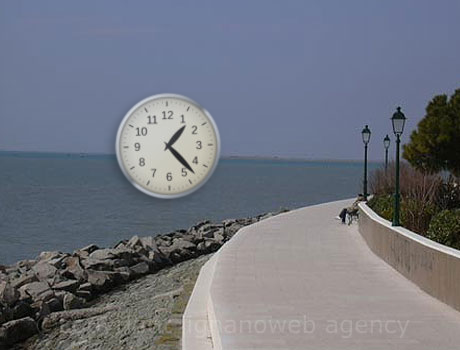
1:23
